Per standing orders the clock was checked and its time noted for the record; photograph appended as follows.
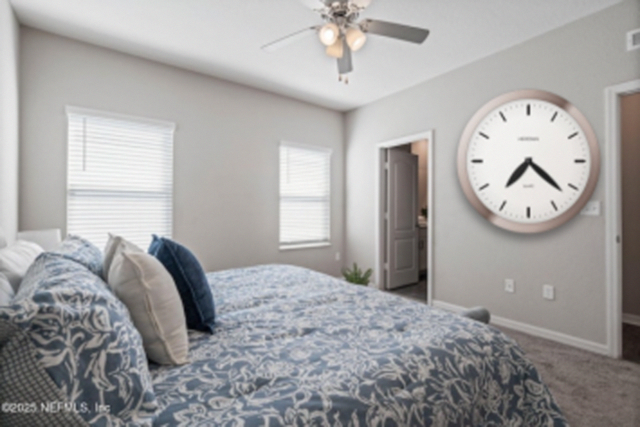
7:22
